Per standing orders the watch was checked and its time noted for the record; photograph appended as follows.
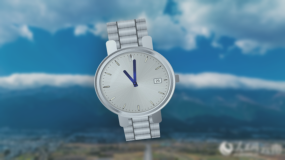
11:01
